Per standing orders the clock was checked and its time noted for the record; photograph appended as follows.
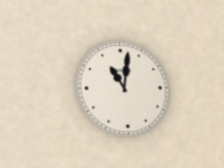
11:02
